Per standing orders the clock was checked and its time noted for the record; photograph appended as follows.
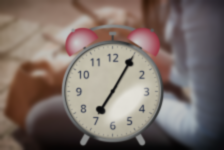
7:05
